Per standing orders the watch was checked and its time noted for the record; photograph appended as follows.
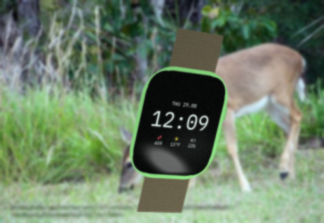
12:09
